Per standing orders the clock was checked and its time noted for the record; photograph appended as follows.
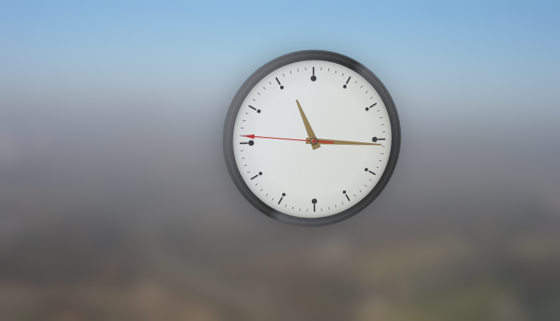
11:15:46
